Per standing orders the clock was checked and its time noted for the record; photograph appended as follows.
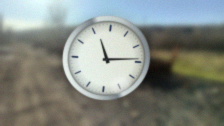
11:14
